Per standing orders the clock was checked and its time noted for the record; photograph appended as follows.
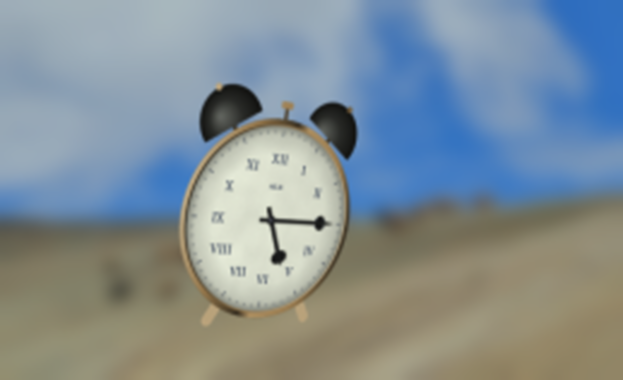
5:15
